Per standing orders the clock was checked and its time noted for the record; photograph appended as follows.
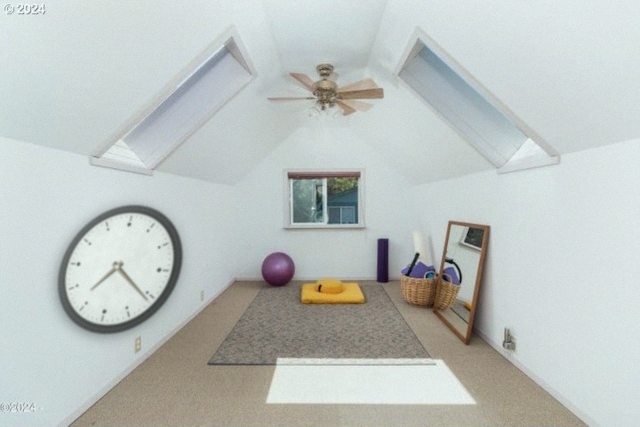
7:21
